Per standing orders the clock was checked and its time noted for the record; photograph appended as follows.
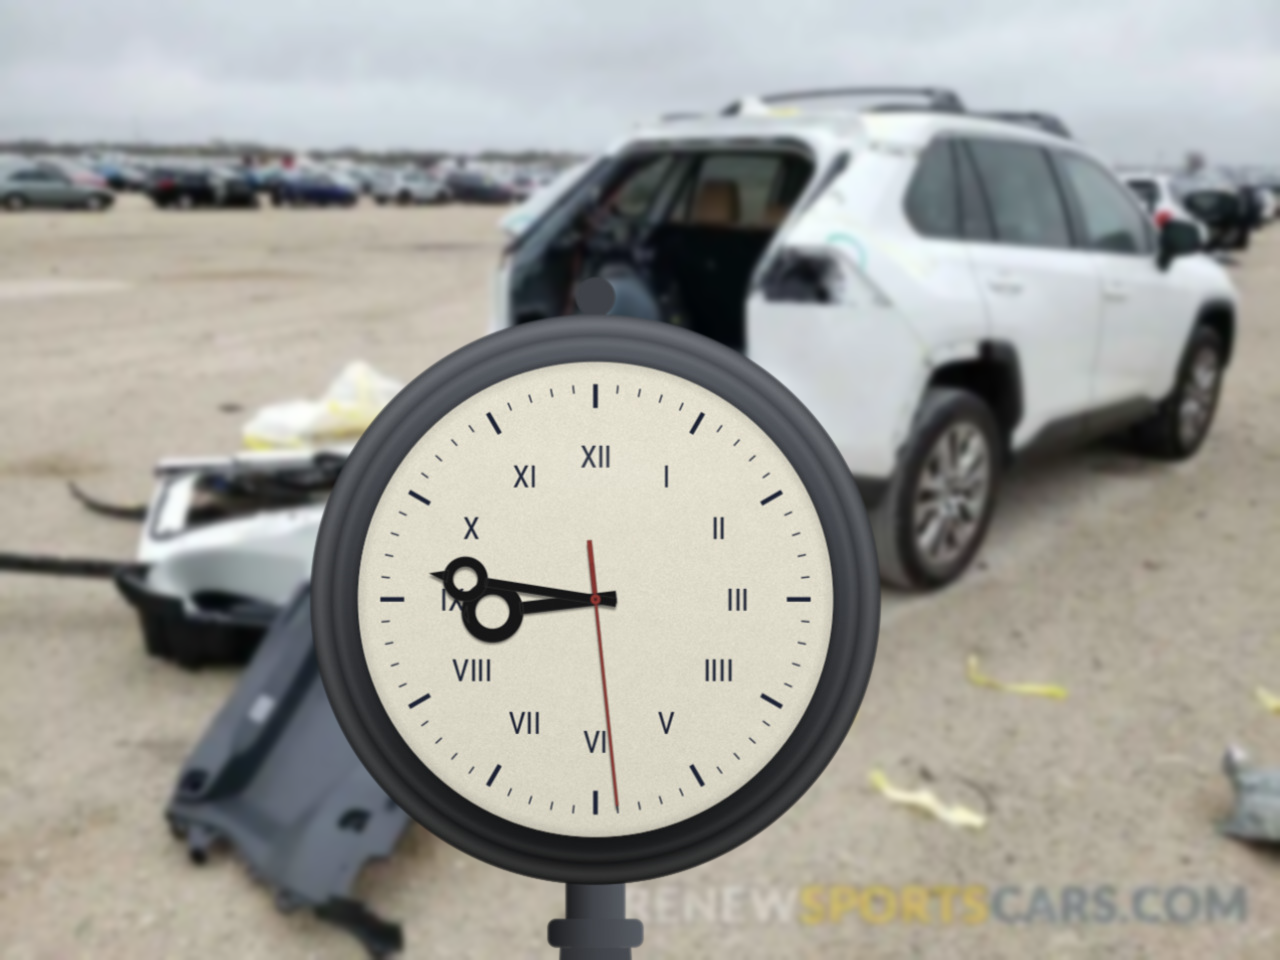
8:46:29
